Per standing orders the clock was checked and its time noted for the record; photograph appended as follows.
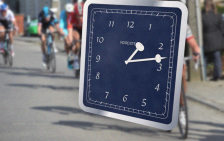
1:13
